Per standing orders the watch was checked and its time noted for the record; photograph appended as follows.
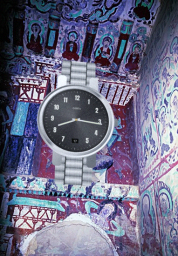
8:16
